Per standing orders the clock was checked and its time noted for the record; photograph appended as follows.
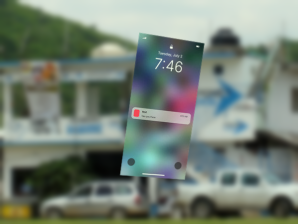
7:46
